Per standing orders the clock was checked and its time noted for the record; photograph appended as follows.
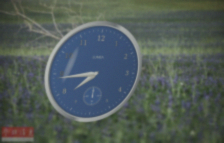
7:44
